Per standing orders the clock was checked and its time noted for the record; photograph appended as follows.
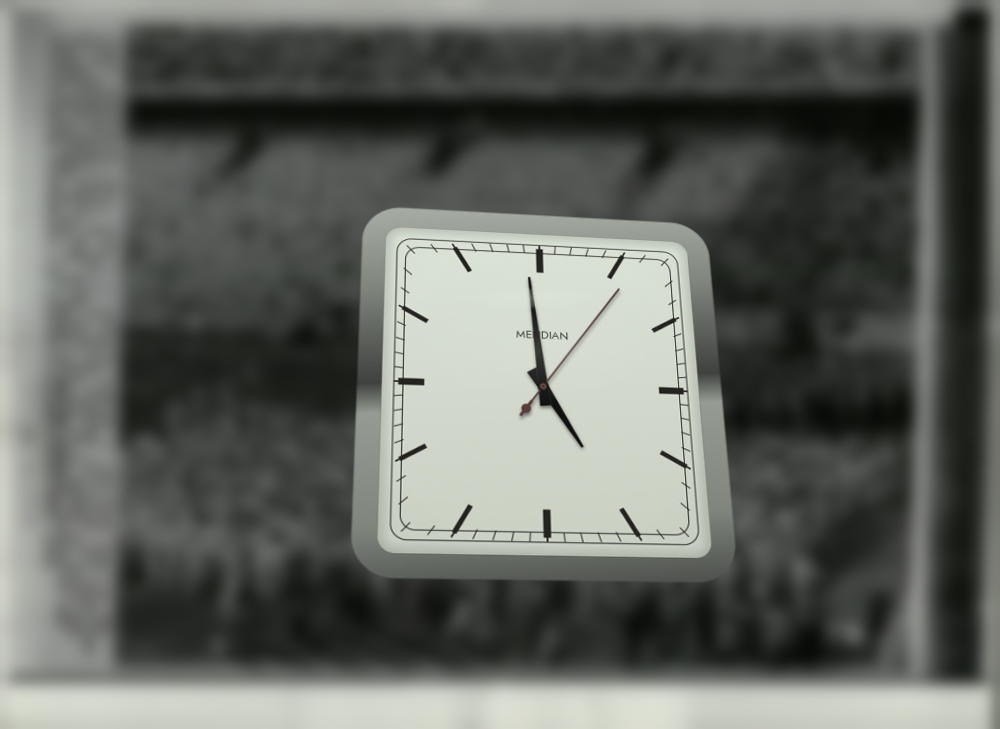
4:59:06
